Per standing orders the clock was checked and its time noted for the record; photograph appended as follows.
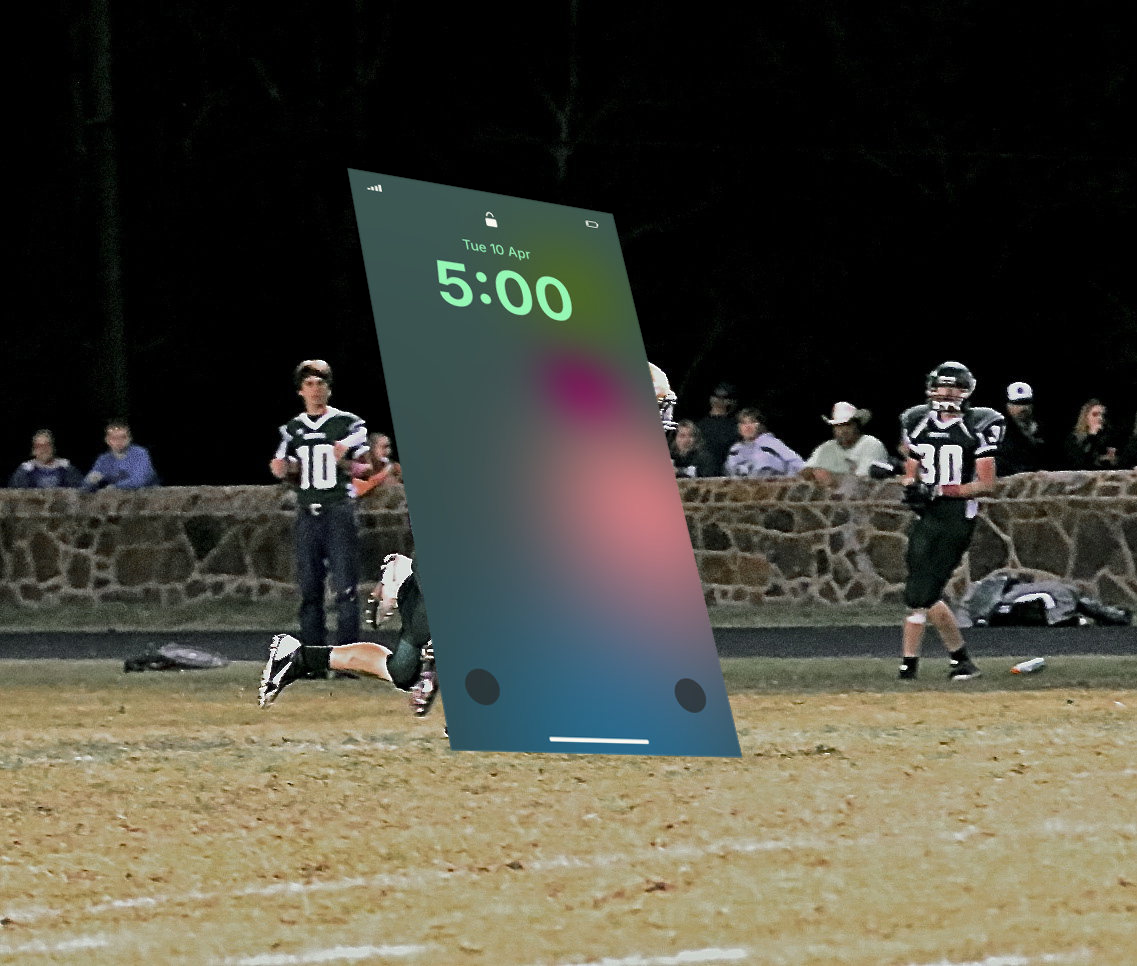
5:00
